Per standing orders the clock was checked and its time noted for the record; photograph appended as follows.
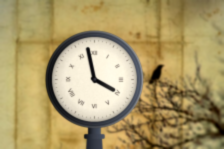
3:58
